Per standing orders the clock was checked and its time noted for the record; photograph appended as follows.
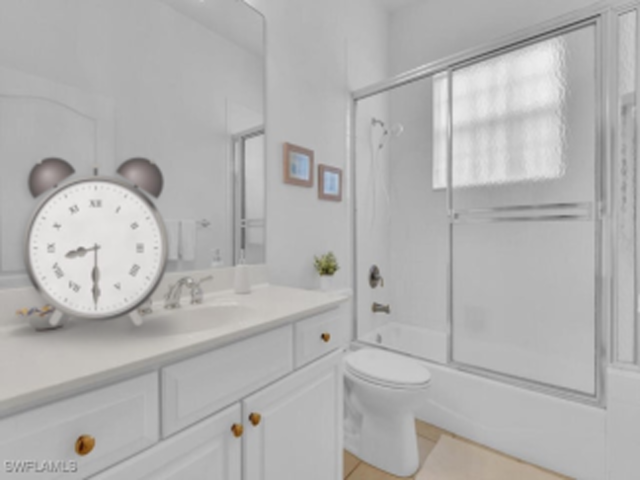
8:30
